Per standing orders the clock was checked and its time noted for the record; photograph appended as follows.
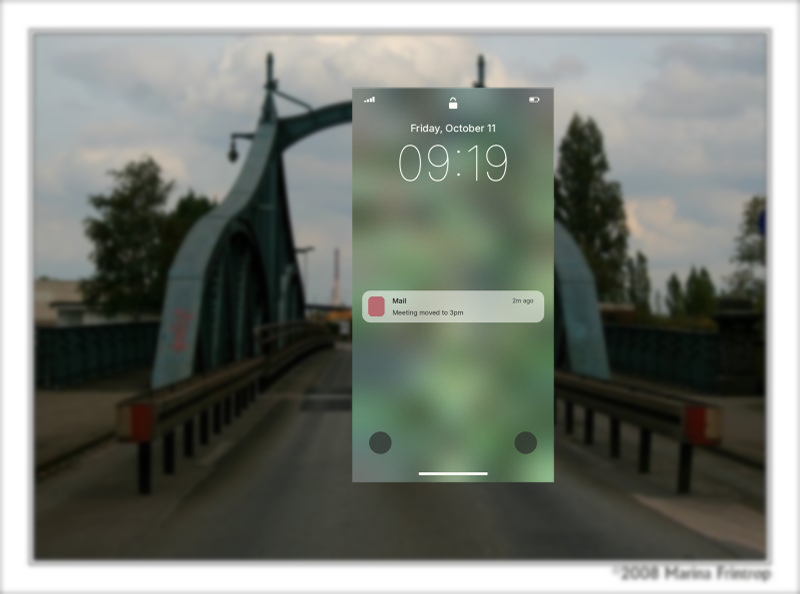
9:19
